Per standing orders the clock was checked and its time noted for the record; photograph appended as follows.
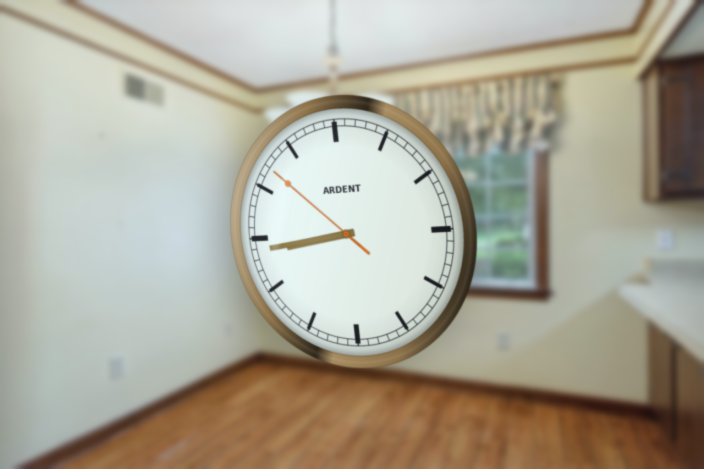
8:43:52
